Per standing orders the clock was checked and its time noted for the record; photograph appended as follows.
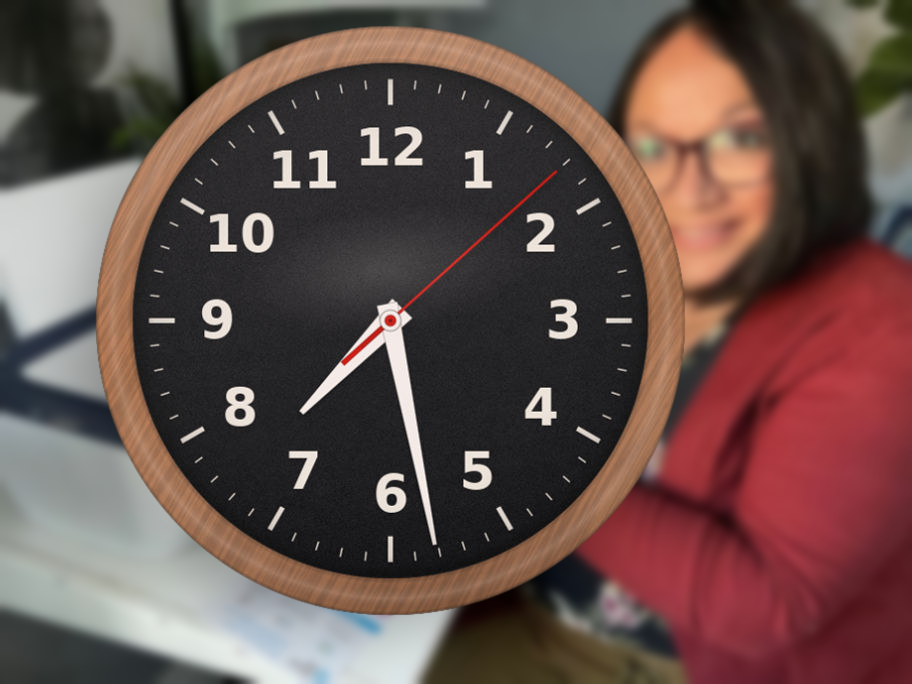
7:28:08
